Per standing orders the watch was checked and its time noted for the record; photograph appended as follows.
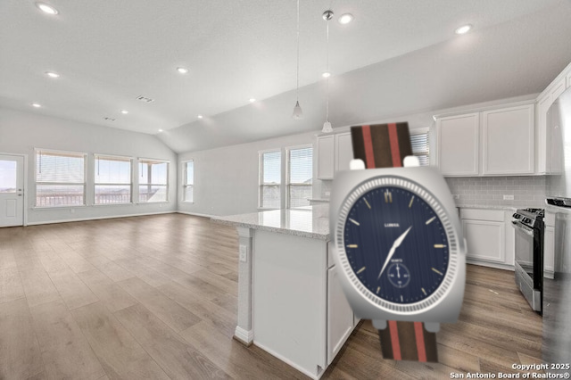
1:36
